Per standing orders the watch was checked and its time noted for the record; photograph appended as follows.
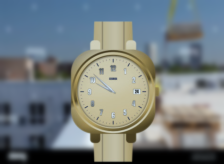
9:52
